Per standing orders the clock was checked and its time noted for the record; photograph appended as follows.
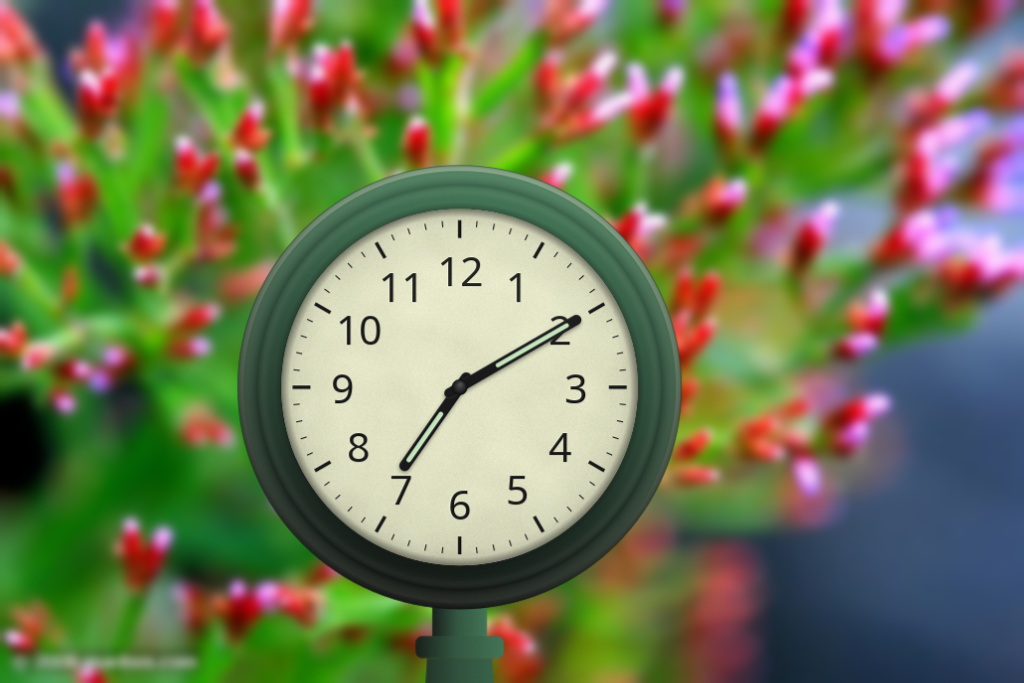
7:10
